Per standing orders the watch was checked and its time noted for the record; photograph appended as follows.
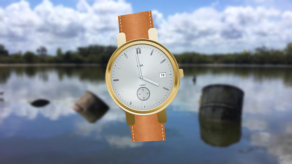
3:59
